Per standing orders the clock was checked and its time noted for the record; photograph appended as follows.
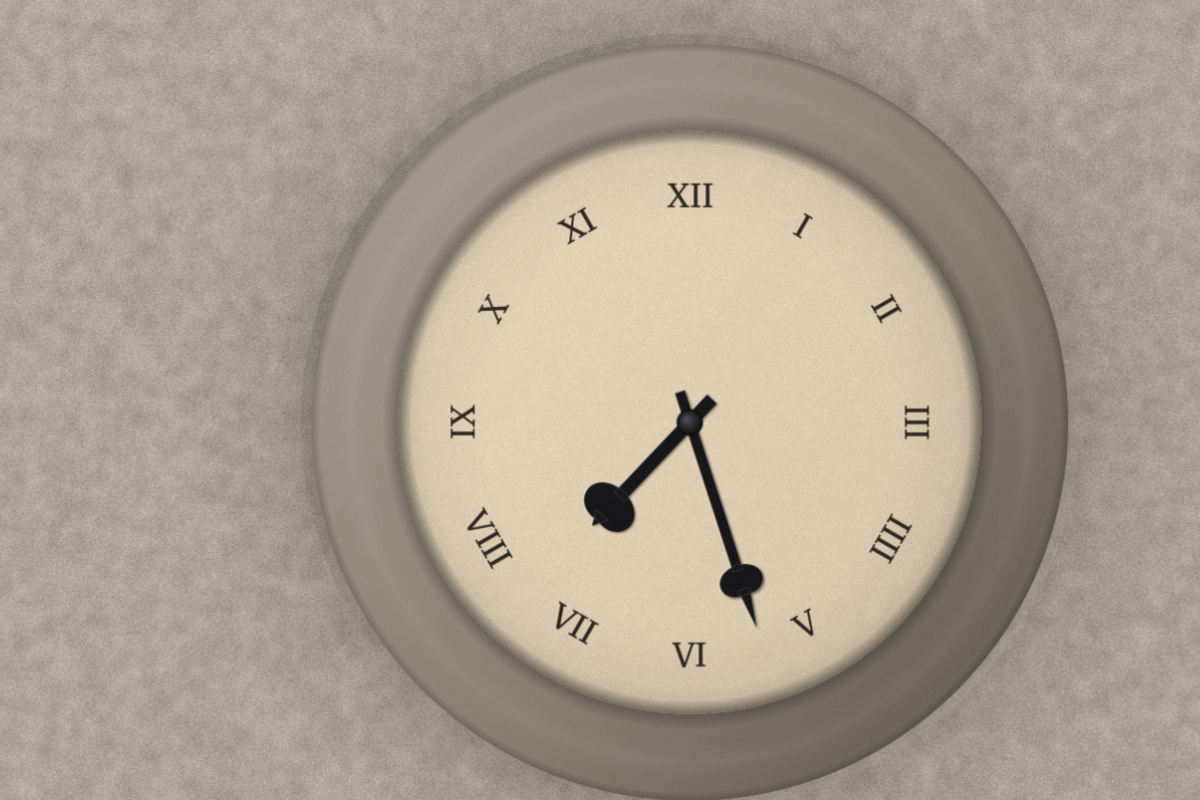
7:27
